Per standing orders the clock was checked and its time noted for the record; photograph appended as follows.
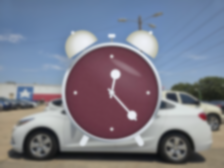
12:23
